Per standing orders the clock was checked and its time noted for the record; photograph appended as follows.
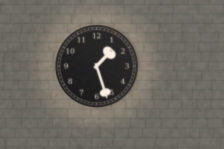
1:27
